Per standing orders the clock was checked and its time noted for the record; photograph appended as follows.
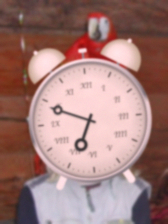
6:49
